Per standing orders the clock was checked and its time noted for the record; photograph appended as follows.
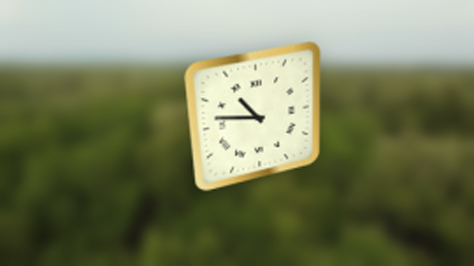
10:47
